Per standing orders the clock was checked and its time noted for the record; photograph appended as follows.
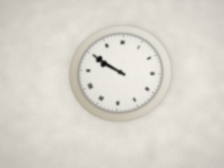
9:50
